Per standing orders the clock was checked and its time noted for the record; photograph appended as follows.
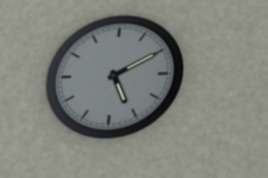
5:10
